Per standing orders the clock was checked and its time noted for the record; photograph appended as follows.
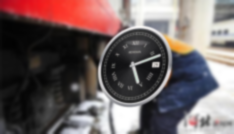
5:12
